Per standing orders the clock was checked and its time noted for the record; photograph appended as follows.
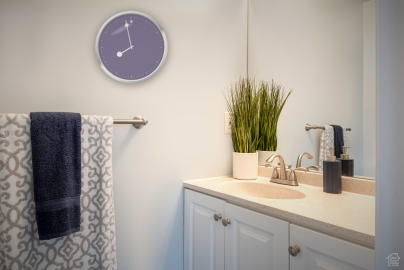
7:58
